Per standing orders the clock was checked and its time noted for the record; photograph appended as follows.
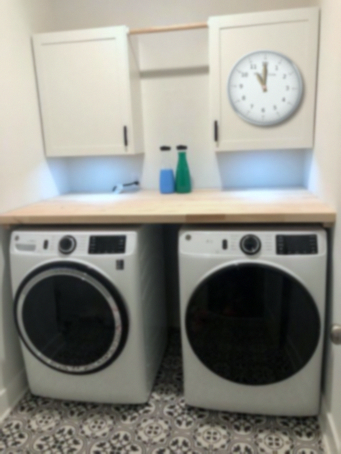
11:00
